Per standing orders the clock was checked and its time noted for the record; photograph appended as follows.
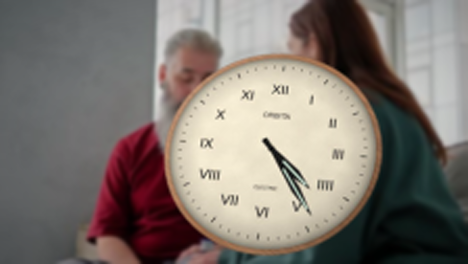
4:24
